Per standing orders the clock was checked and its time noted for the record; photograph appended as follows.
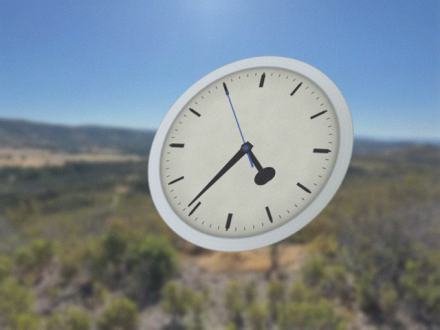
4:35:55
